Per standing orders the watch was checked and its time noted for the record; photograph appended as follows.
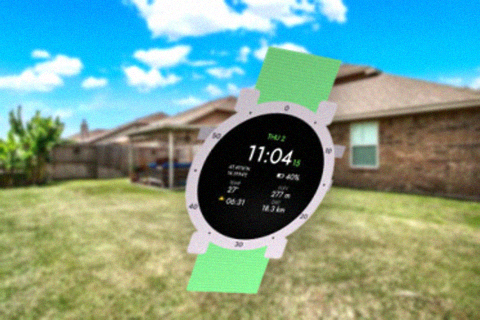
11:04
